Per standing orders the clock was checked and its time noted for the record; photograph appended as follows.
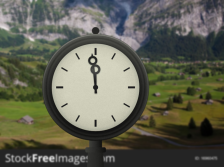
11:59
